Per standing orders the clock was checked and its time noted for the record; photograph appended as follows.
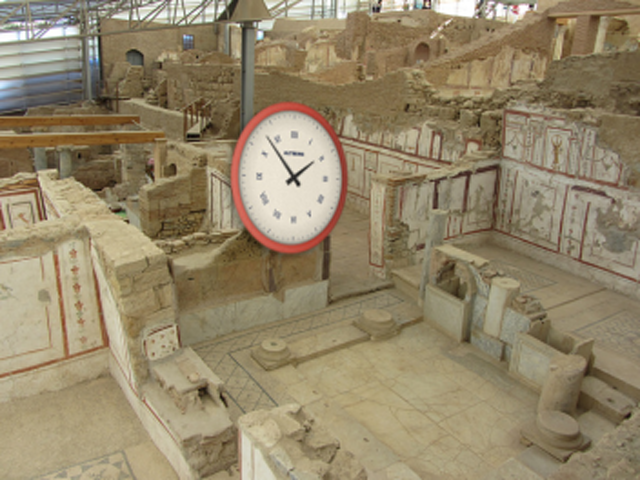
1:53
